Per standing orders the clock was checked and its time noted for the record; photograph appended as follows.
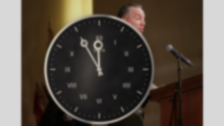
11:55
